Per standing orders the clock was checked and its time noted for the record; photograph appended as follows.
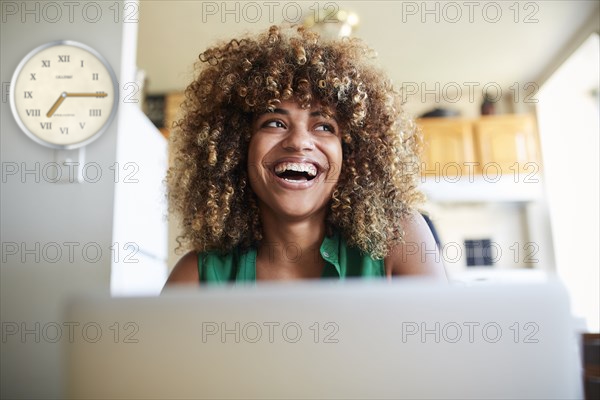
7:15
